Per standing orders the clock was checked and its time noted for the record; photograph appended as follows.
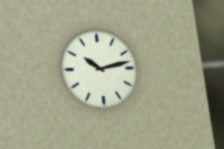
10:13
